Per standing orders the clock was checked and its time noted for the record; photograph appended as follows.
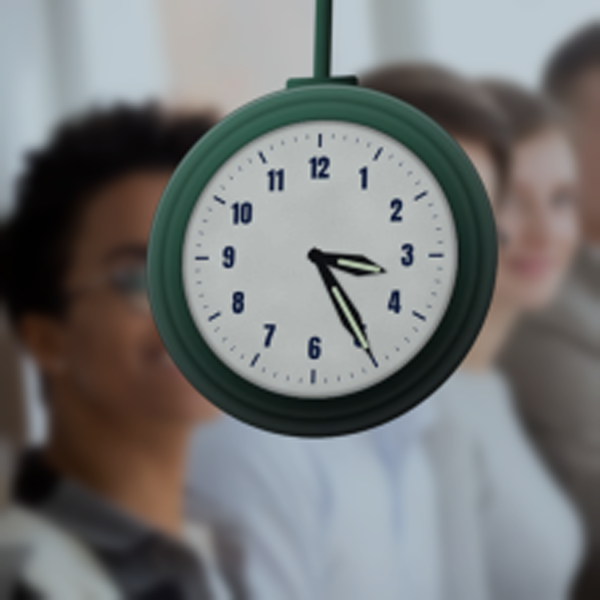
3:25
